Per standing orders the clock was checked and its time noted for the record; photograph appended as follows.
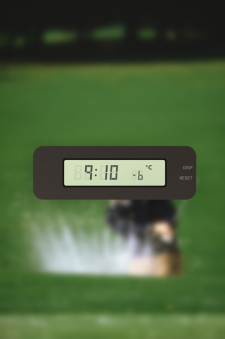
9:10
